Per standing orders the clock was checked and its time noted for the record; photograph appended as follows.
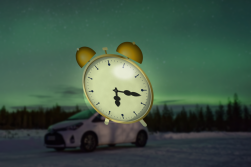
6:17
